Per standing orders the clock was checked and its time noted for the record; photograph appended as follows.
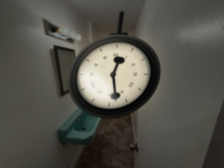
12:28
